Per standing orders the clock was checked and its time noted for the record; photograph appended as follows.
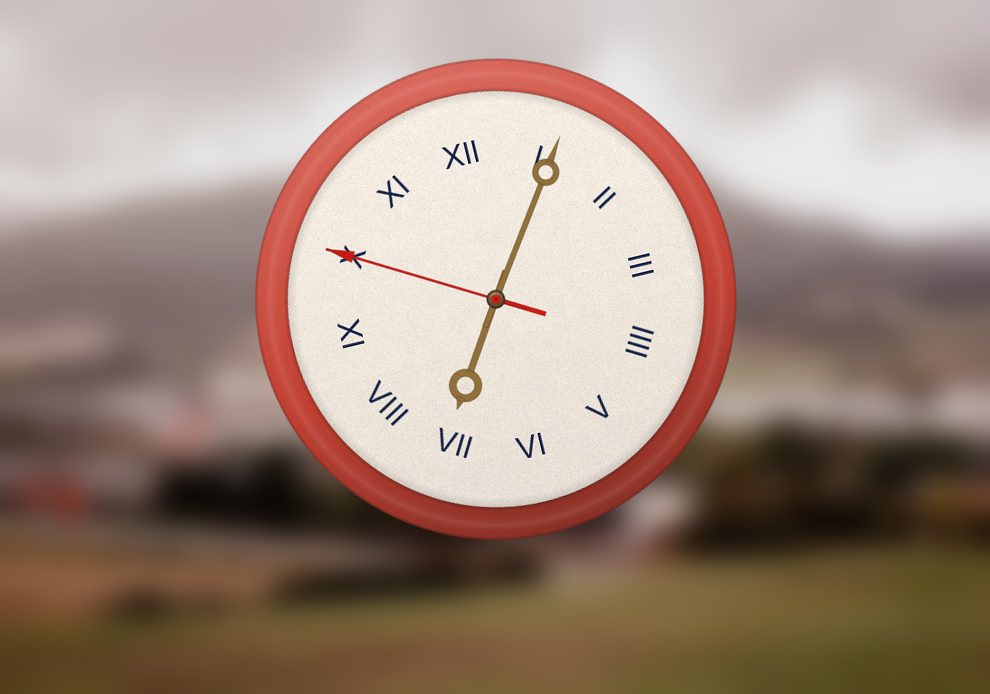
7:05:50
